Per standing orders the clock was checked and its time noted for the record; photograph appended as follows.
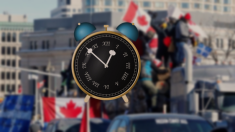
12:52
